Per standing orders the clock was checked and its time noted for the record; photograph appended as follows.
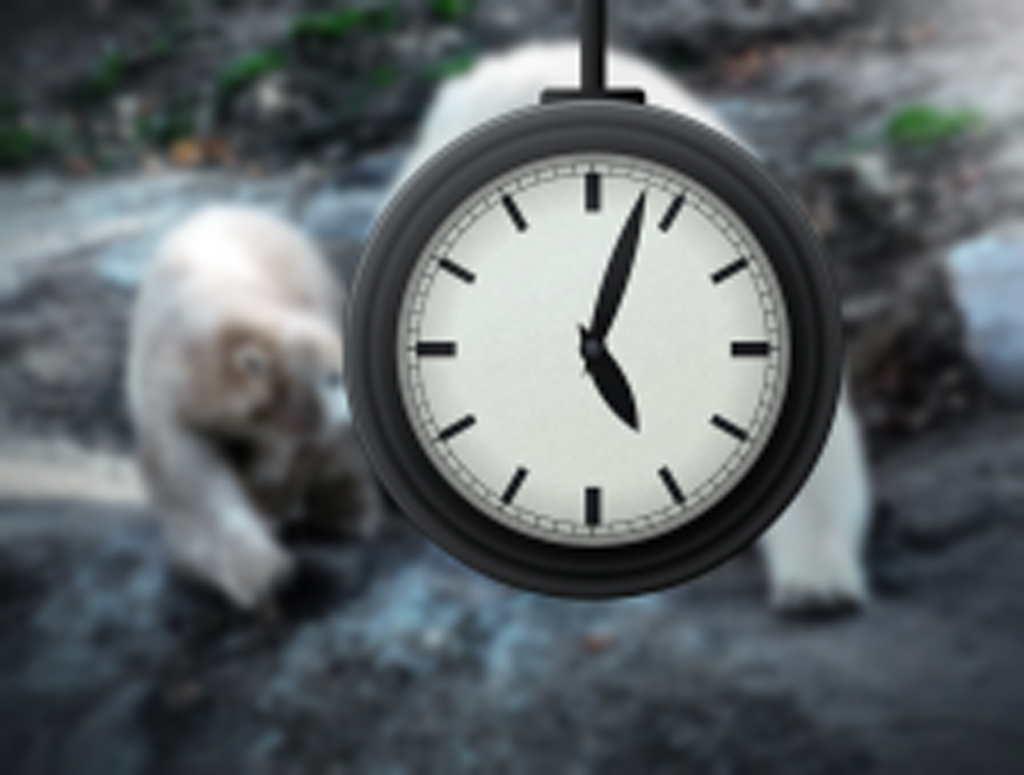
5:03
